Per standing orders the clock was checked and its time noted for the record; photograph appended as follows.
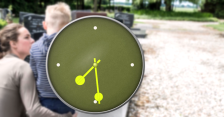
7:29
